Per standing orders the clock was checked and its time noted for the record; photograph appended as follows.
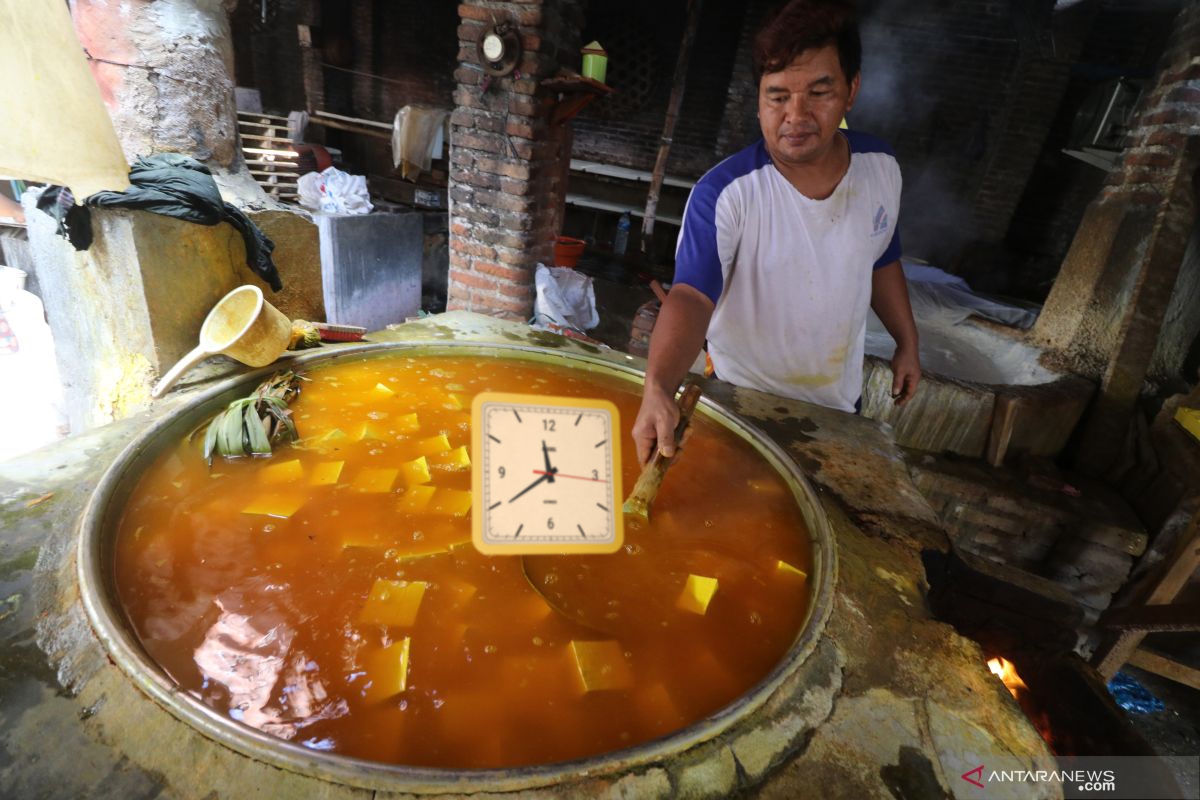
11:39:16
